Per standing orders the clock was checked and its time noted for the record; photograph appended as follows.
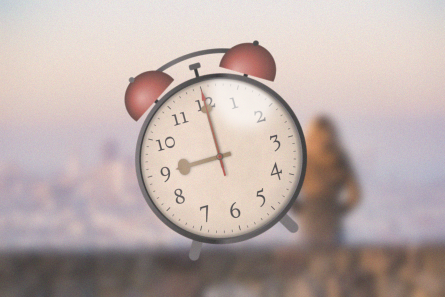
9:00:00
